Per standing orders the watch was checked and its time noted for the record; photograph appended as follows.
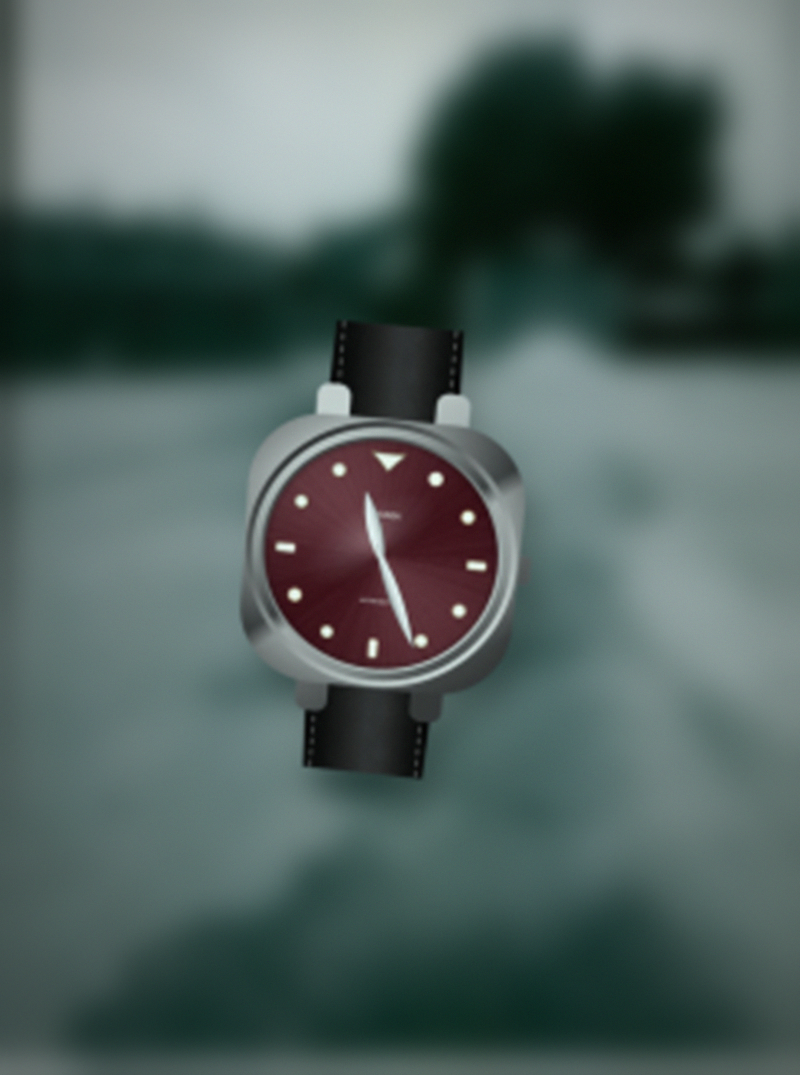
11:26
